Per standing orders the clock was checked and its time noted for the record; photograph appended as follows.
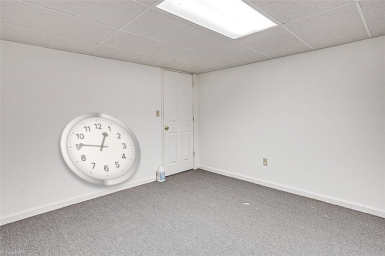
12:46
